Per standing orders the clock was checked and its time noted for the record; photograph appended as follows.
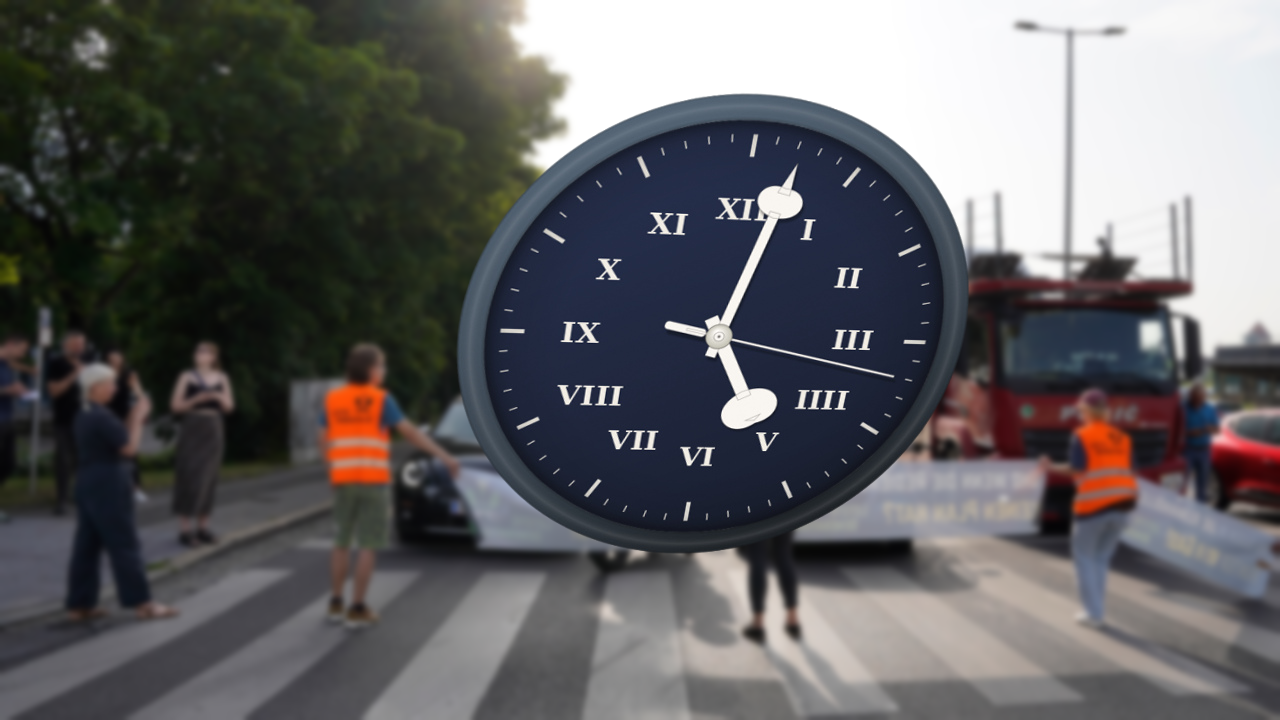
5:02:17
